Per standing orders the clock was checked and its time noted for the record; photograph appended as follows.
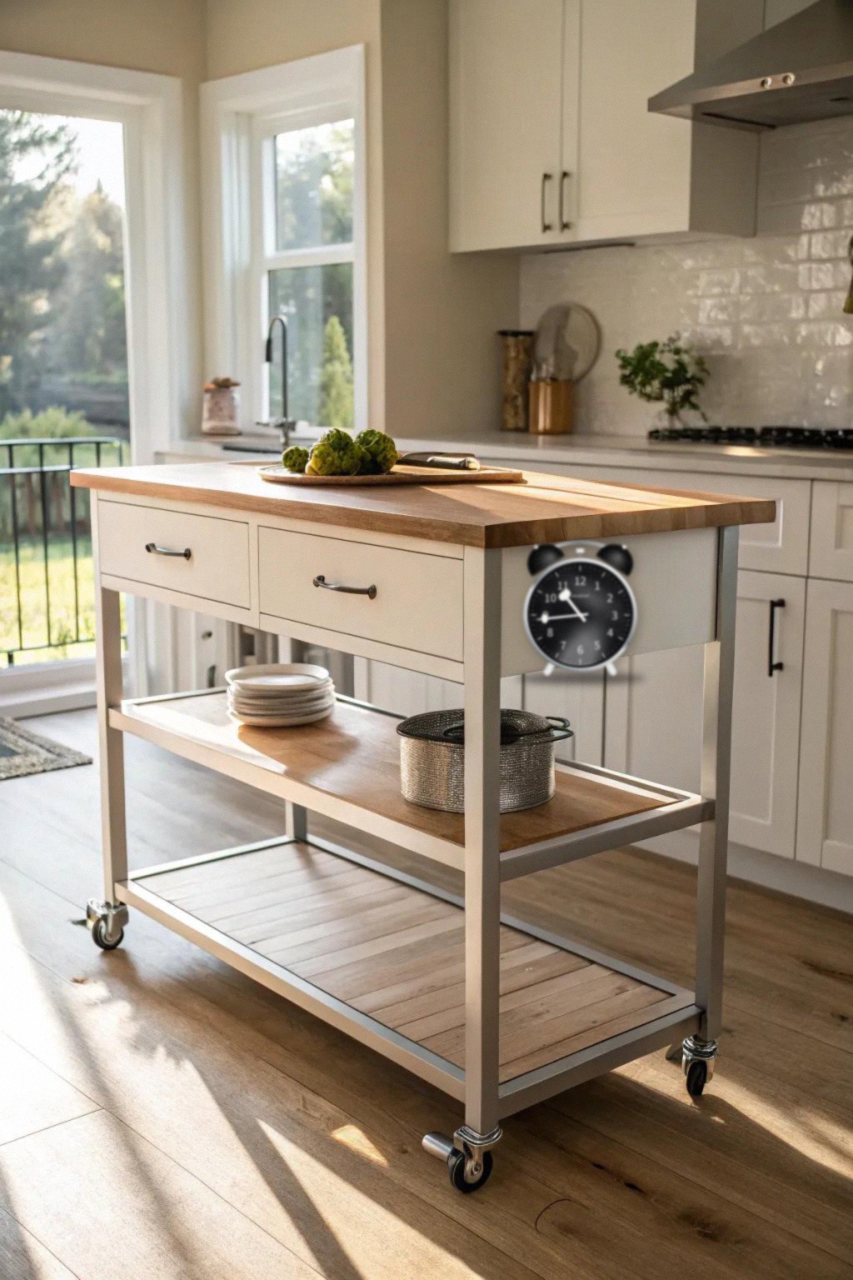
10:44
